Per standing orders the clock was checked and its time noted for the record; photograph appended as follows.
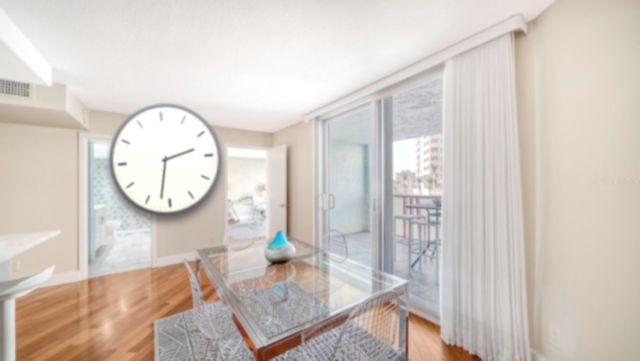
2:32
